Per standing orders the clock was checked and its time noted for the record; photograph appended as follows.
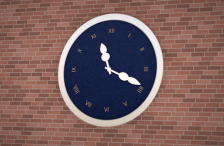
11:19
